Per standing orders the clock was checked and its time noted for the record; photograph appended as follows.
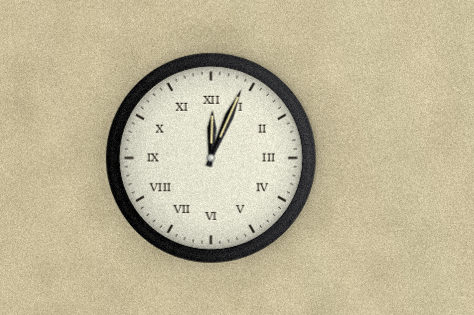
12:04
